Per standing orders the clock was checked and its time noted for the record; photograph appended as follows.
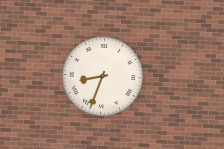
8:33
